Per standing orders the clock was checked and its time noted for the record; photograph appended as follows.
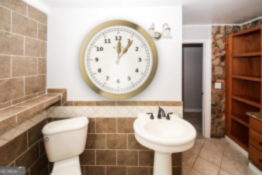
12:06
